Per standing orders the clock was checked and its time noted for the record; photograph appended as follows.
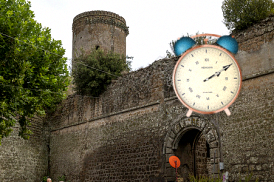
2:10
